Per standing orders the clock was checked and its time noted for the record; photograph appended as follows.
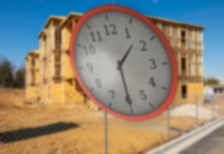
1:30
